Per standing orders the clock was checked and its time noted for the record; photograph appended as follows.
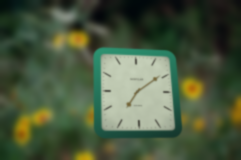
7:09
